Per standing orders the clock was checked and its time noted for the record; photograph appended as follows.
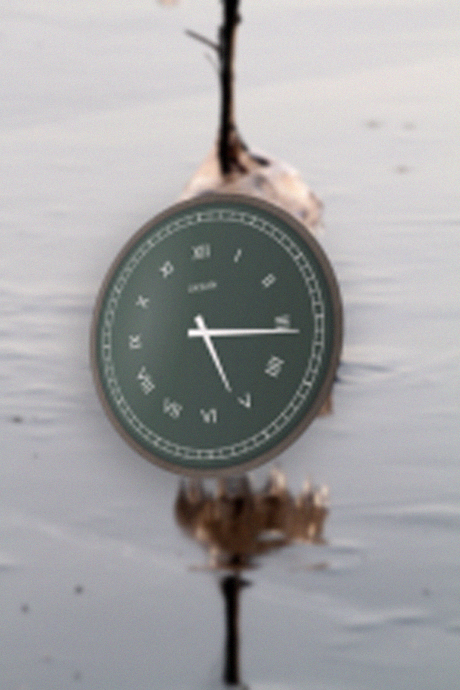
5:16
